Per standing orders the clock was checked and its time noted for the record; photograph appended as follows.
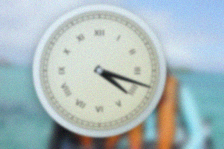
4:18
